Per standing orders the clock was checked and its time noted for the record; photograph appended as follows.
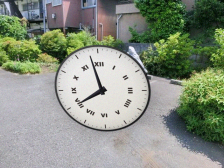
7:58
